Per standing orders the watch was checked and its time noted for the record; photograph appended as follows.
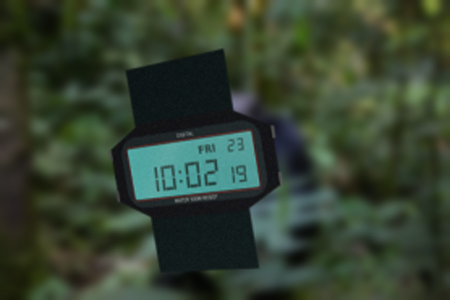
10:02:19
